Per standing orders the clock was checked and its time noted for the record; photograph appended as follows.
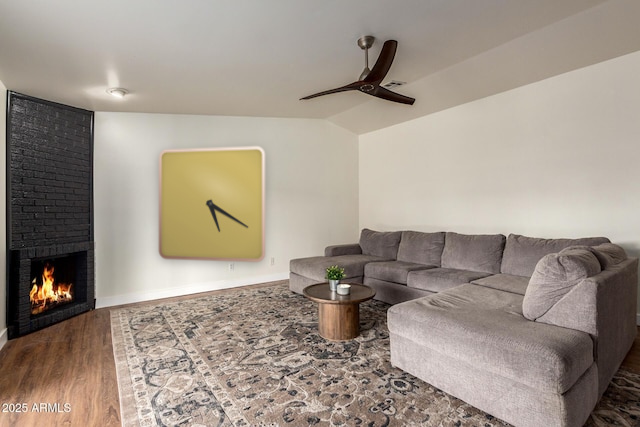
5:20
